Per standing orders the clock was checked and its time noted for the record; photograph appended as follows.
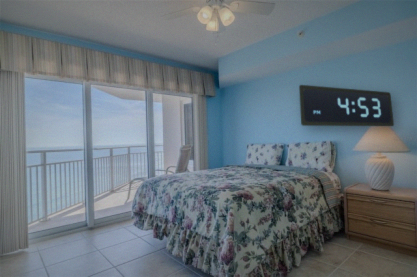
4:53
